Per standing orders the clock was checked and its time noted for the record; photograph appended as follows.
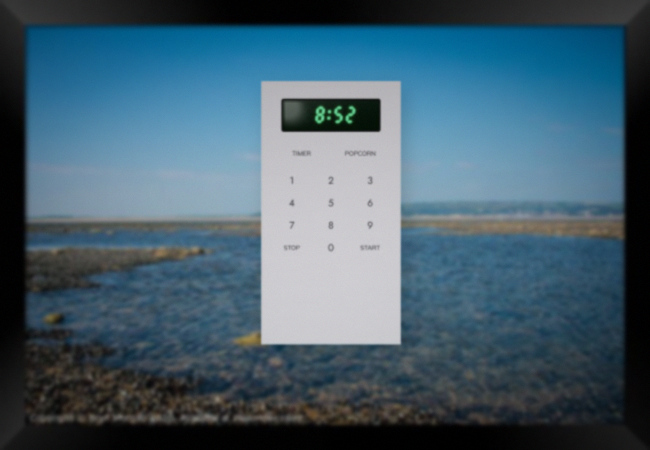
8:52
